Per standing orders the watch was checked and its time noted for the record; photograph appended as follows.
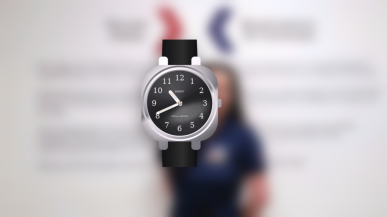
10:41
